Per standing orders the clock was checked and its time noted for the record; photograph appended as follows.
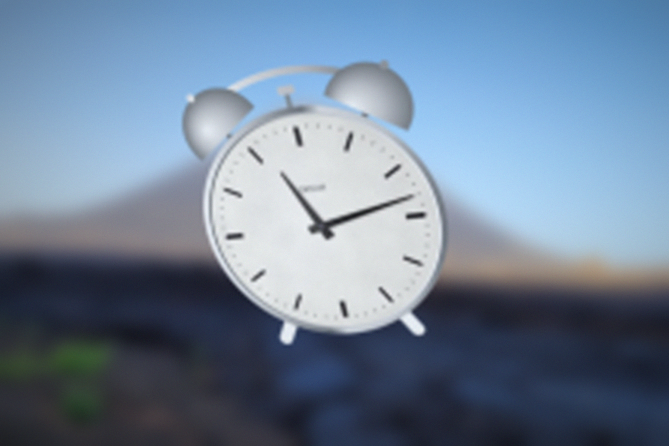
11:13
